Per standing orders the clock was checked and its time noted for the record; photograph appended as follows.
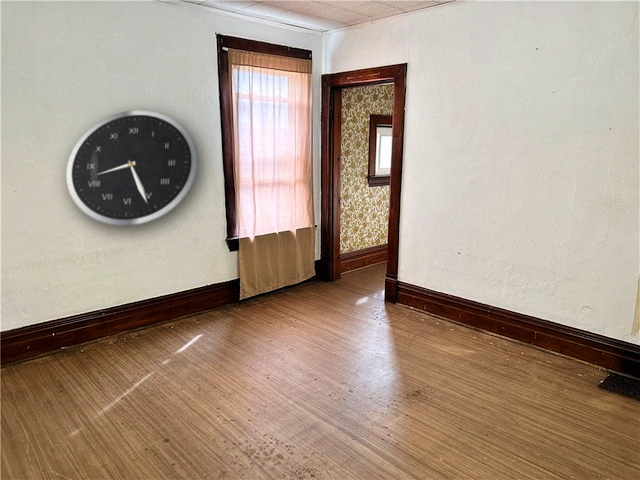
8:26
